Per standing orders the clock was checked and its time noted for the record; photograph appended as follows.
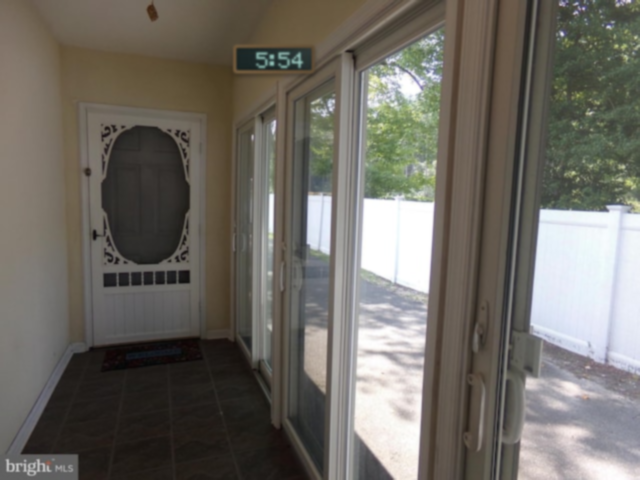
5:54
